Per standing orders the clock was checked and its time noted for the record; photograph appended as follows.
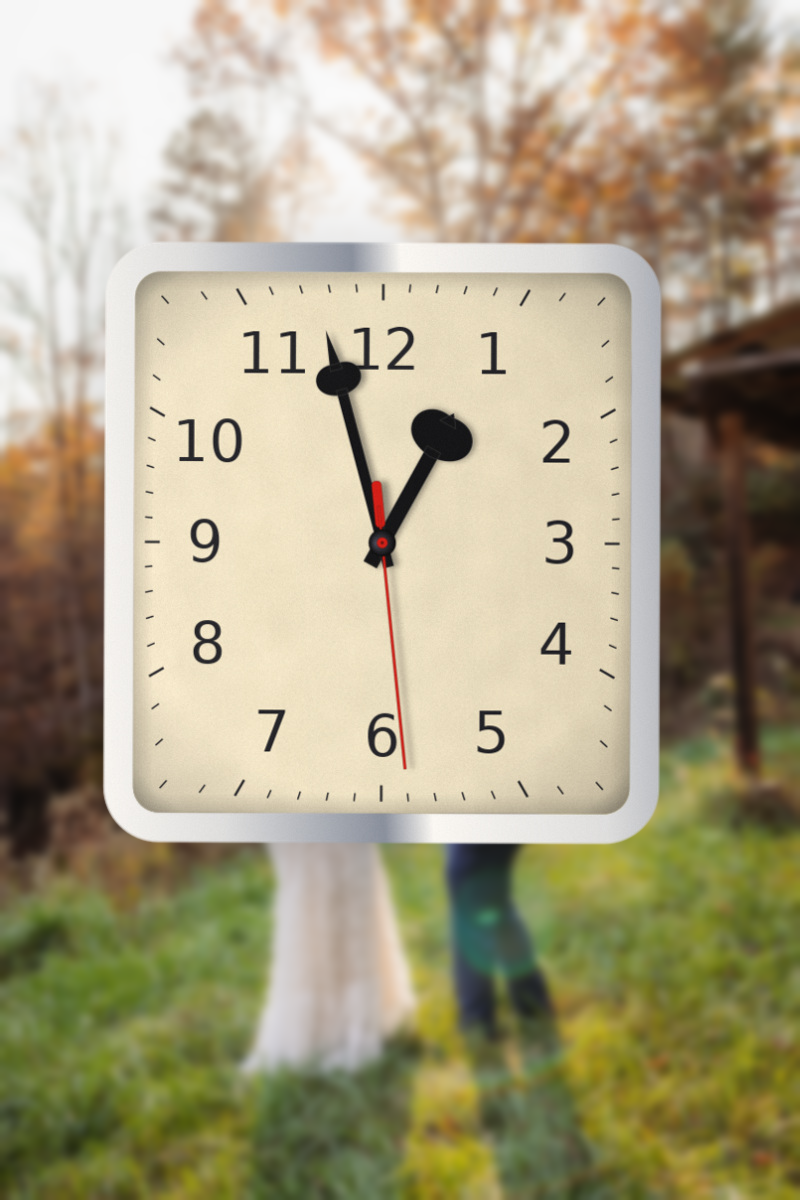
12:57:29
